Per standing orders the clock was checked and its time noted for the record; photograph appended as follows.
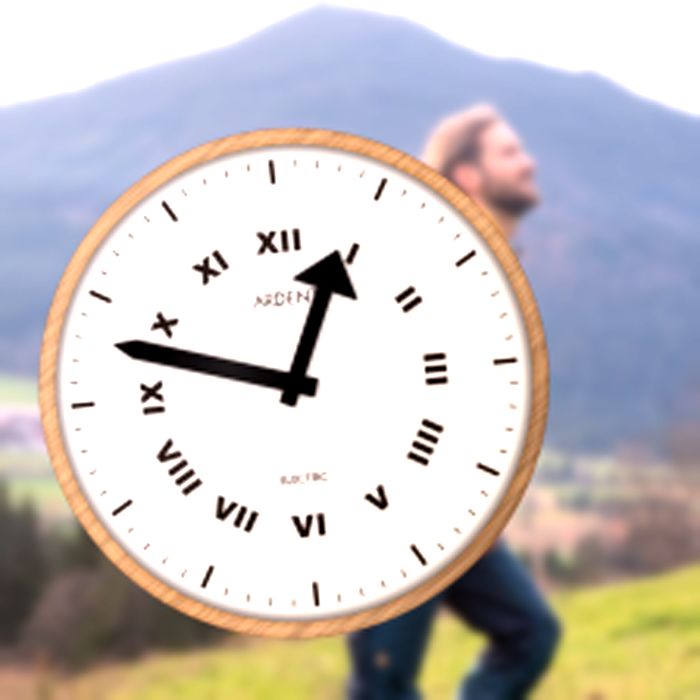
12:48
